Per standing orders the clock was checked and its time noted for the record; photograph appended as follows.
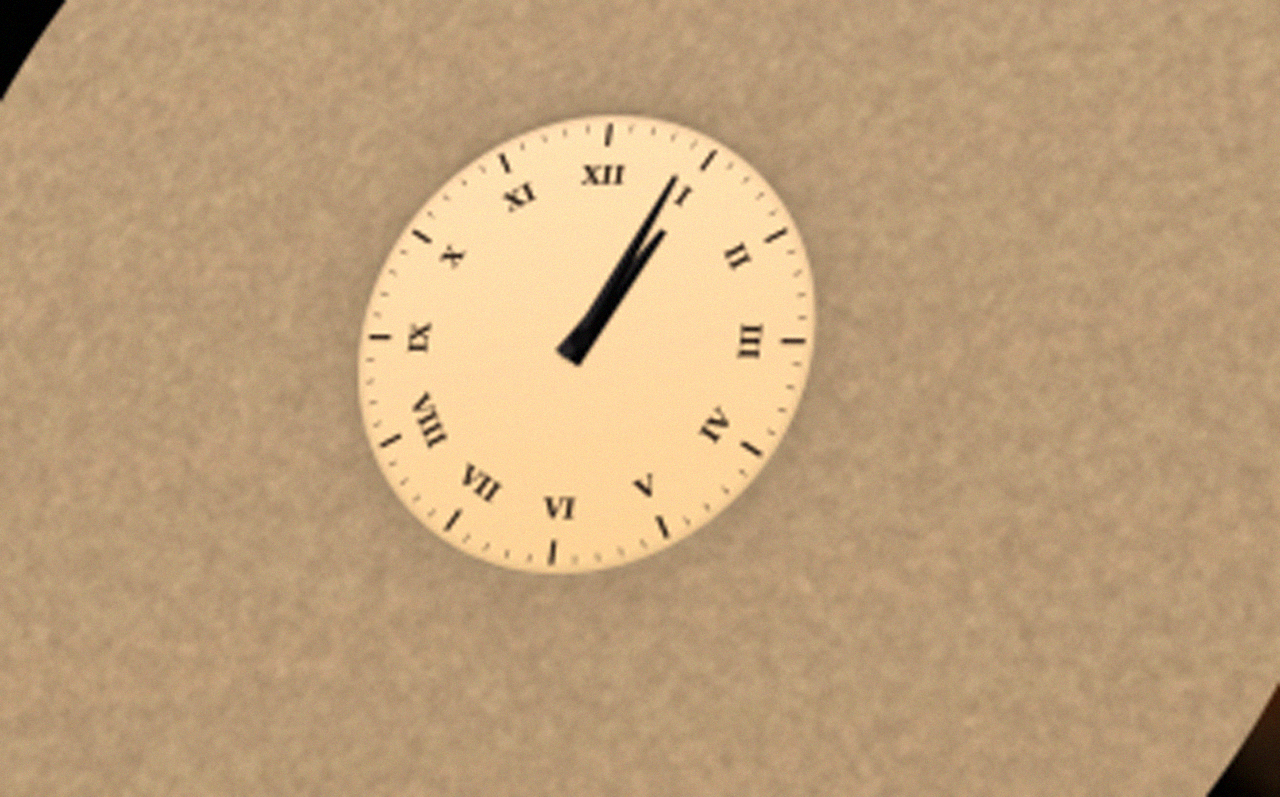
1:04
